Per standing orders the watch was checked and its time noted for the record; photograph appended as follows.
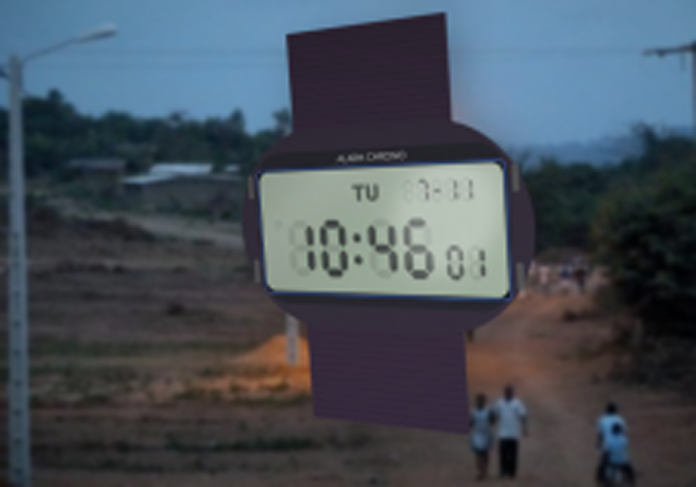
10:46:01
